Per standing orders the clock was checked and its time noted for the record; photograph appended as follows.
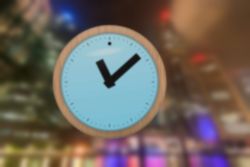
11:08
